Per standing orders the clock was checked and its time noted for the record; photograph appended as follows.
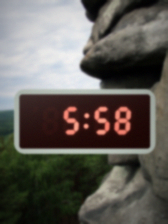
5:58
